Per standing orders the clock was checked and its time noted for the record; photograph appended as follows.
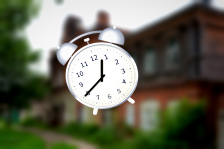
12:40
